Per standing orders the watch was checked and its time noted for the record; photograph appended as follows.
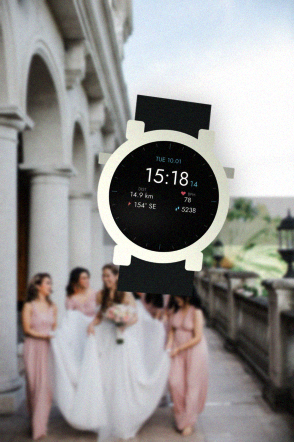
15:18:14
